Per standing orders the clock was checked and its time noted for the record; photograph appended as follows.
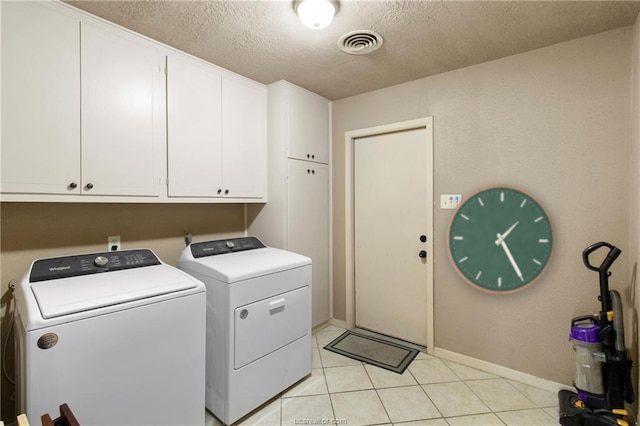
1:25
